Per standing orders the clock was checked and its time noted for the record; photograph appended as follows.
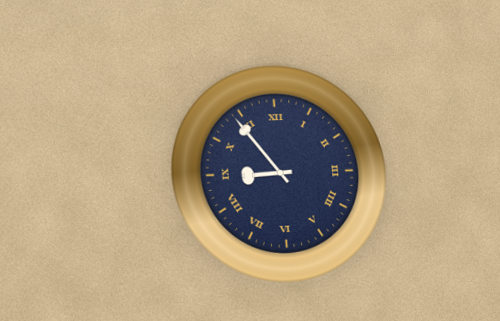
8:54
